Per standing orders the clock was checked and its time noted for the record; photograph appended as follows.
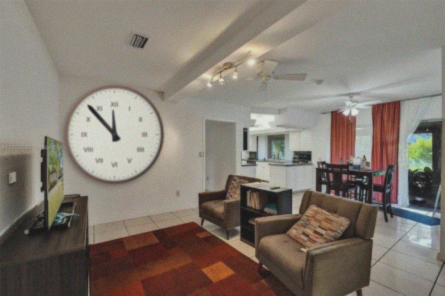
11:53
